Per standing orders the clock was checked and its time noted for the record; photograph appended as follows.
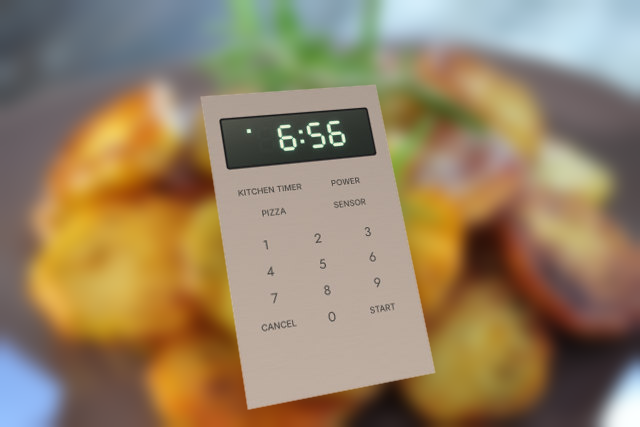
6:56
